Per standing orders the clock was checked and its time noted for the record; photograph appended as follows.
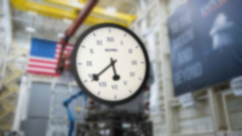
5:39
